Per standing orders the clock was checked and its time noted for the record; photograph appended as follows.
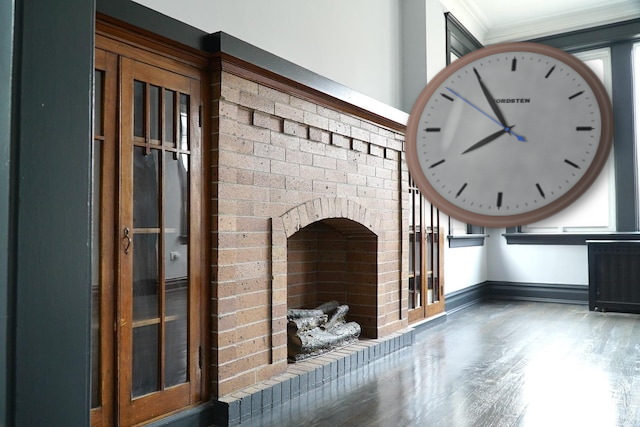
7:54:51
